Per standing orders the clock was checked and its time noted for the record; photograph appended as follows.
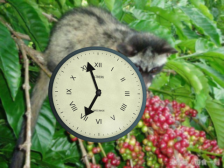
6:57
